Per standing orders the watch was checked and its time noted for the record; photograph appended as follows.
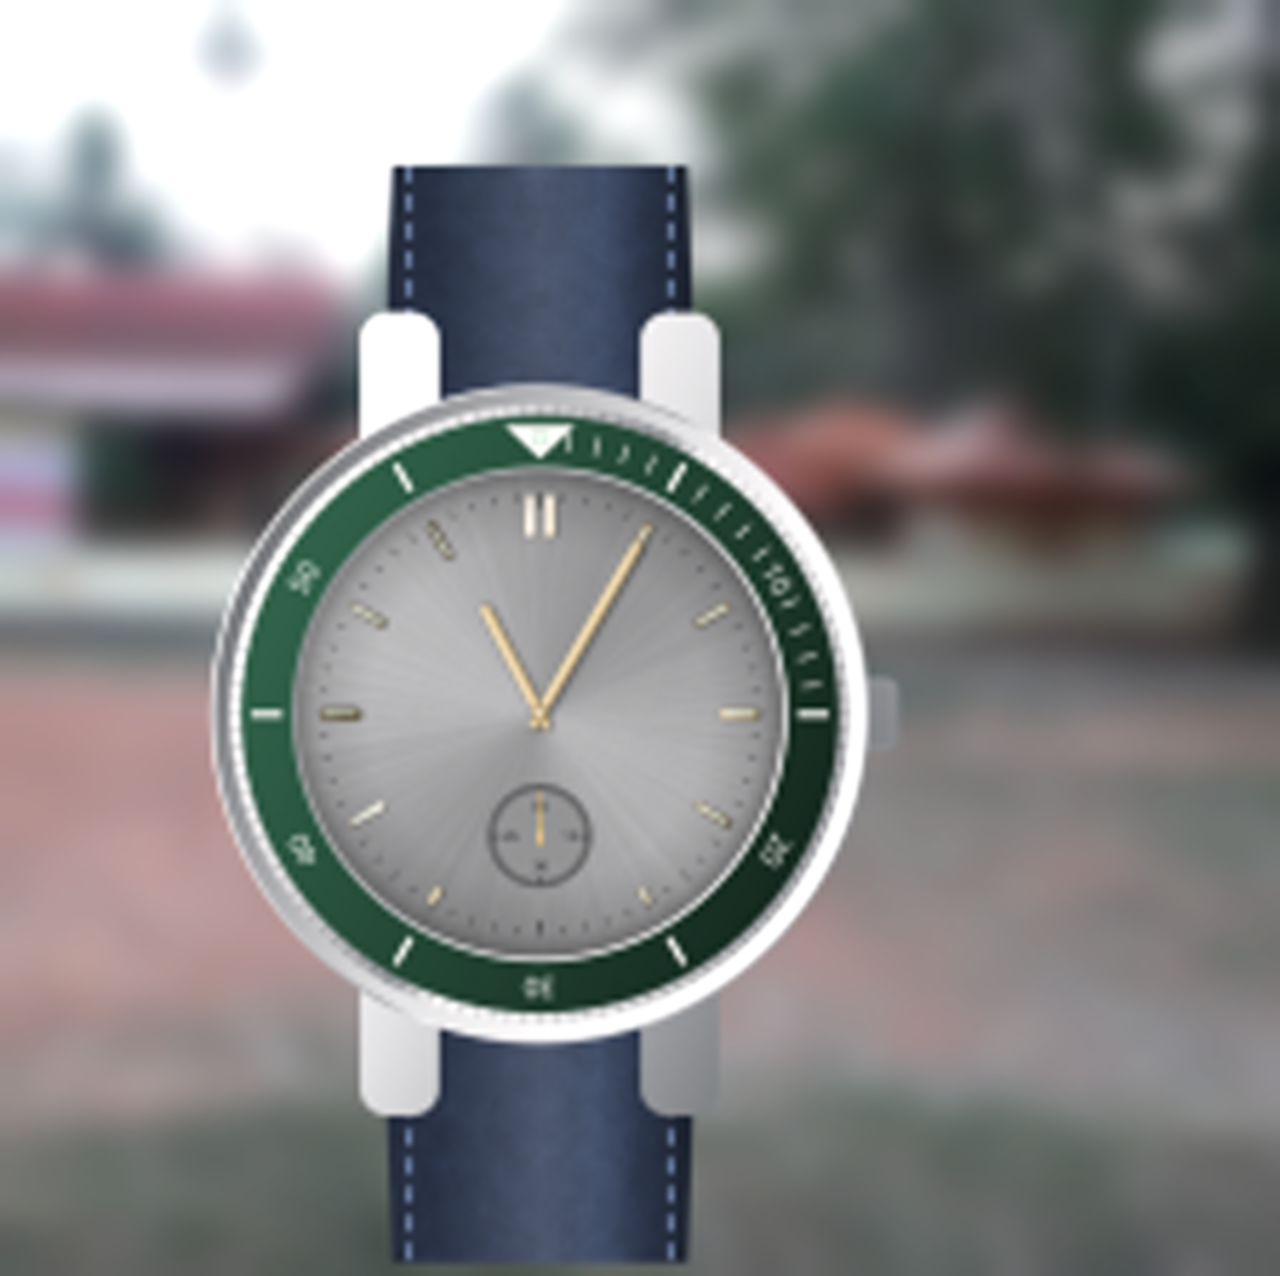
11:05
